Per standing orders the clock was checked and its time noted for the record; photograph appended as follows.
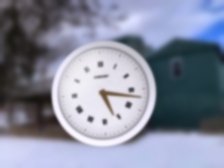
5:17
